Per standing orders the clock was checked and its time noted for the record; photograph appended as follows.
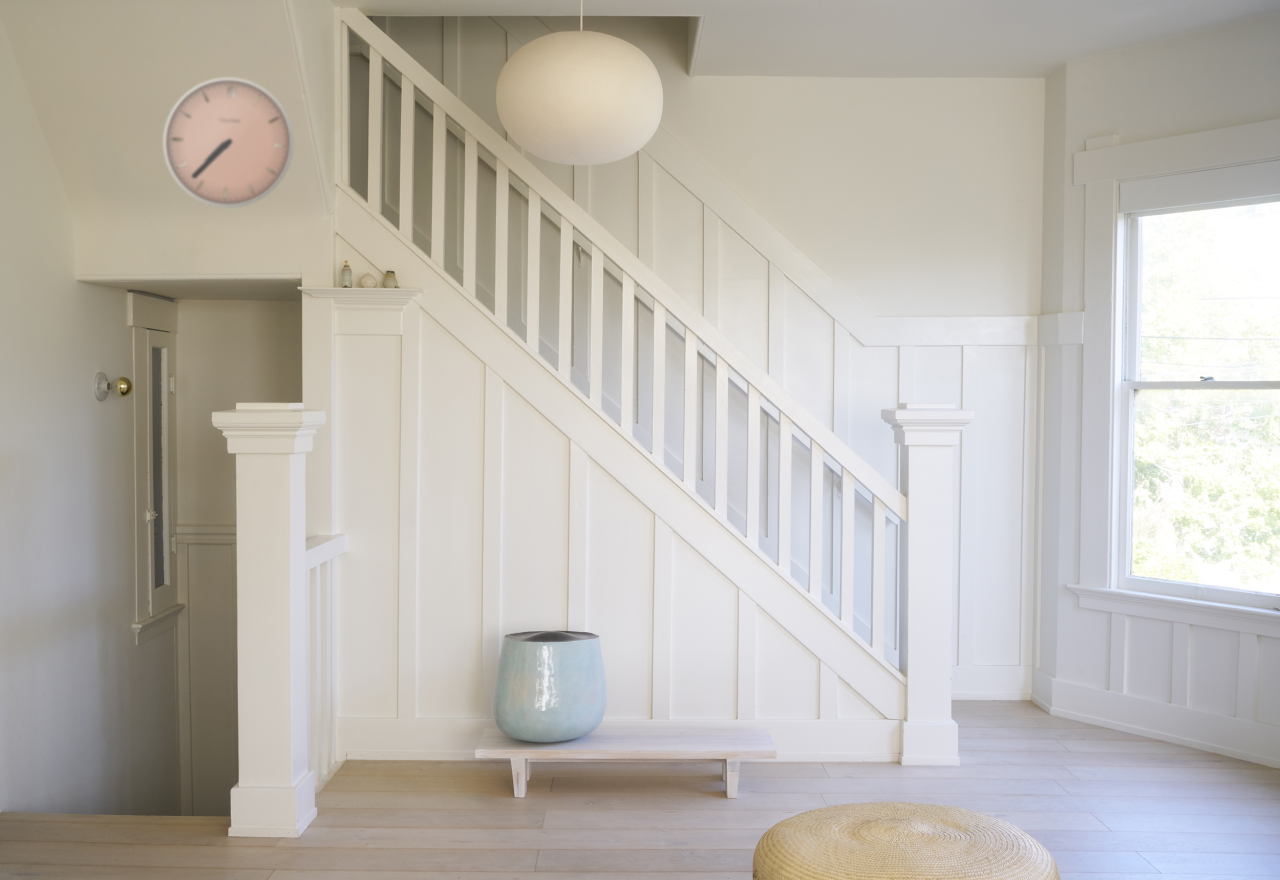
7:37
